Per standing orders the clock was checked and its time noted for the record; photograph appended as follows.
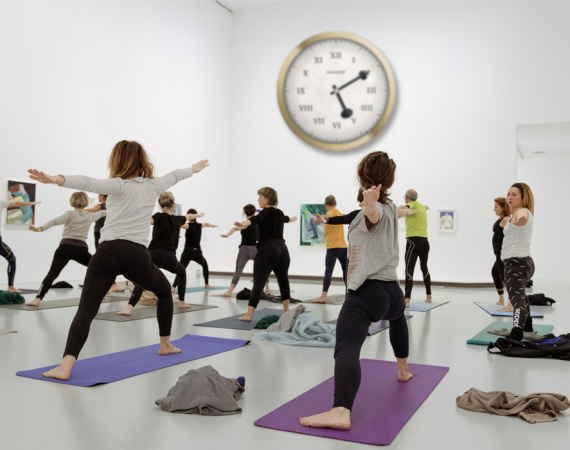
5:10
